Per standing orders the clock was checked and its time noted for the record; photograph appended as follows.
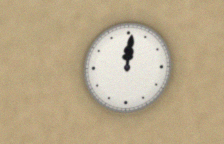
12:01
